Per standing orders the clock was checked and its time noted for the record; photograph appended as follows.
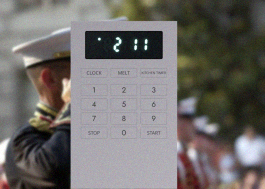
2:11
